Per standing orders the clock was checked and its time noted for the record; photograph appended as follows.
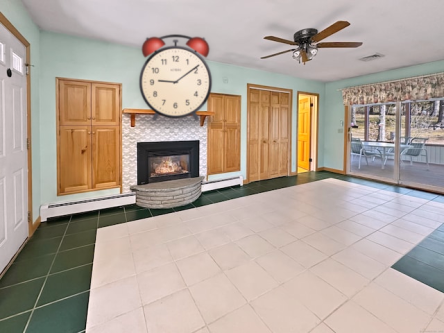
9:09
